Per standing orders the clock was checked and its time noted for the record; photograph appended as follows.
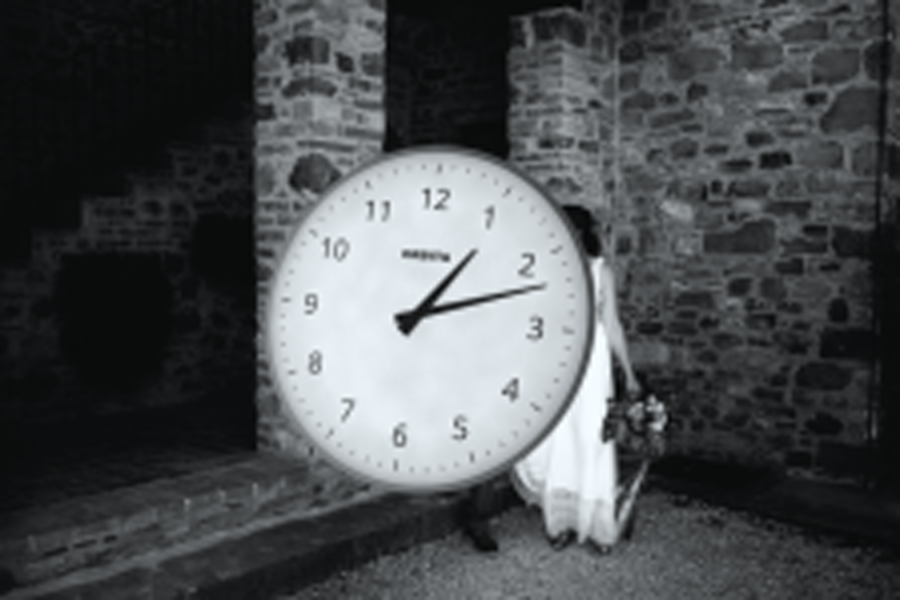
1:12
